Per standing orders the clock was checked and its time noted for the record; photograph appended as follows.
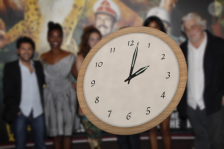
2:02
